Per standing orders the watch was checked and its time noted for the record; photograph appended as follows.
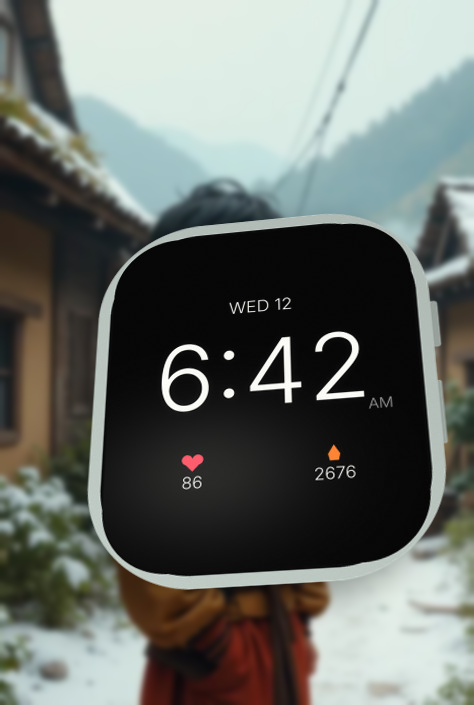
6:42
